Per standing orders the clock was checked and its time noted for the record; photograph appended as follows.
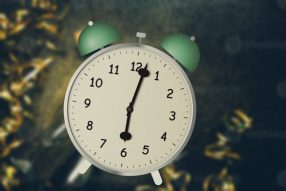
6:02
